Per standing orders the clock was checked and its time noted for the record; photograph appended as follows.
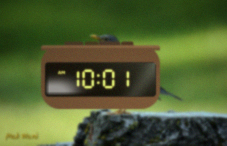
10:01
